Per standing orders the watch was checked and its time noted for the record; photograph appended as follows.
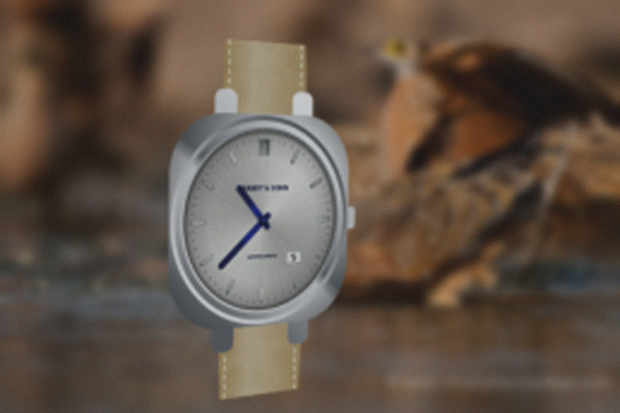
10:38
